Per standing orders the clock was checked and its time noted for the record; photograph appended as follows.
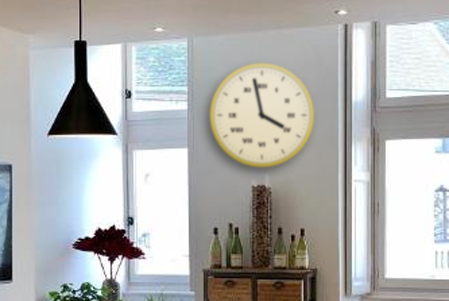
3:58
